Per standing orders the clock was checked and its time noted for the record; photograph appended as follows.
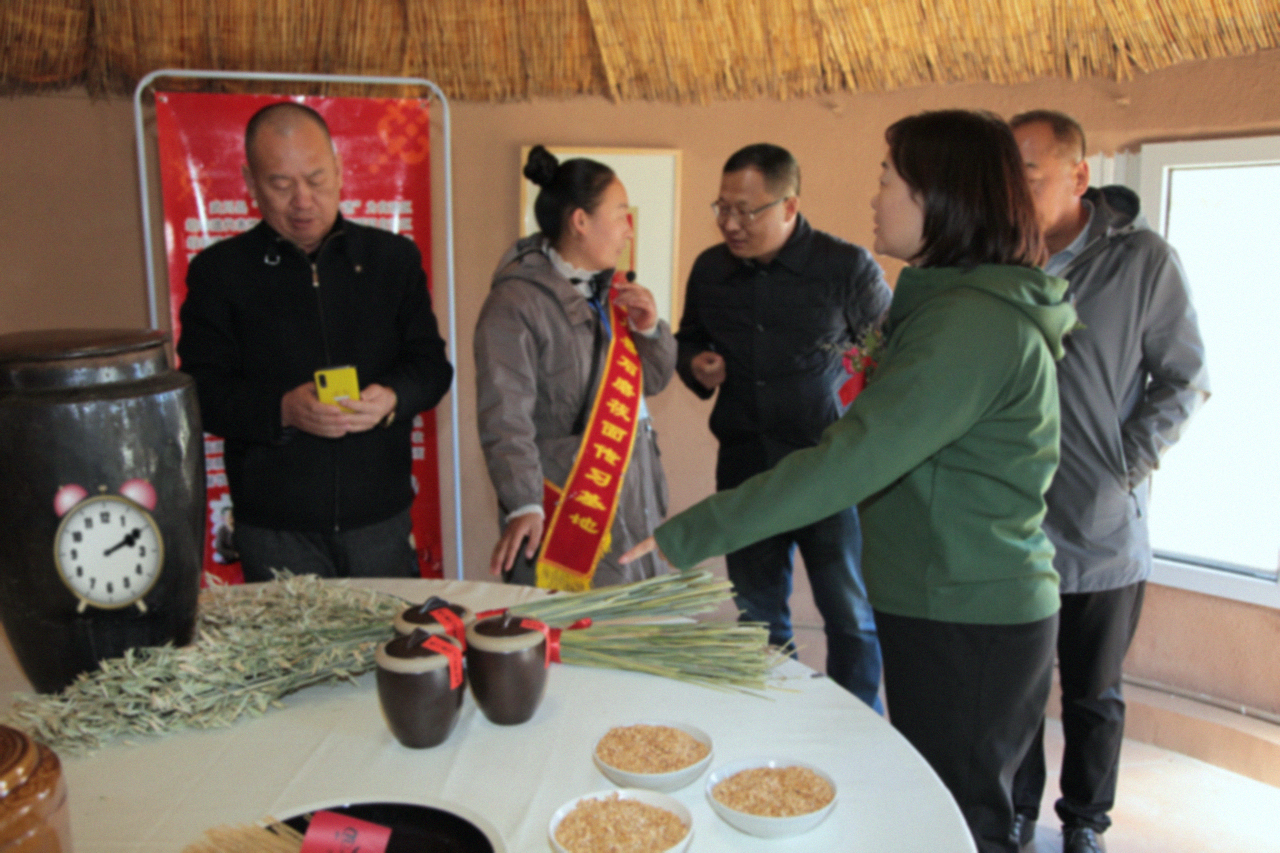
2:10
